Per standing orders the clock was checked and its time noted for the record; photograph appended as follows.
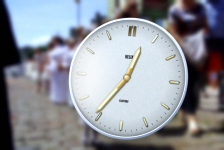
12:36
